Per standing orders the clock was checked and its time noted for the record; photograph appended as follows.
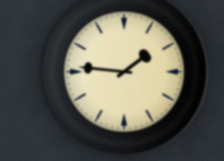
1:46
